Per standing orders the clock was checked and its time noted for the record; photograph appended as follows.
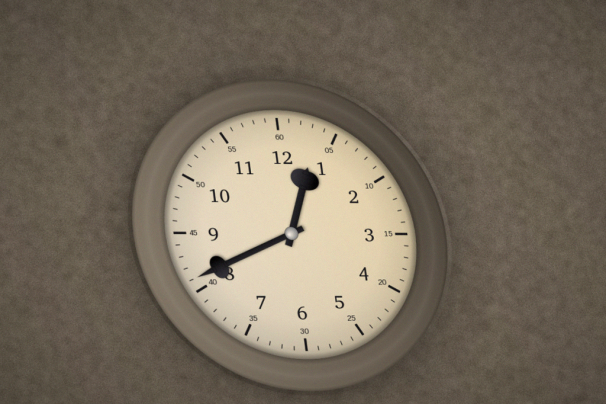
12:41
